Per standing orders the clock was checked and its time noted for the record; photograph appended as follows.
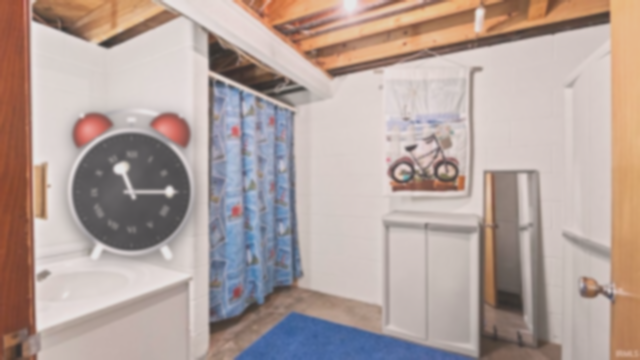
11:15
